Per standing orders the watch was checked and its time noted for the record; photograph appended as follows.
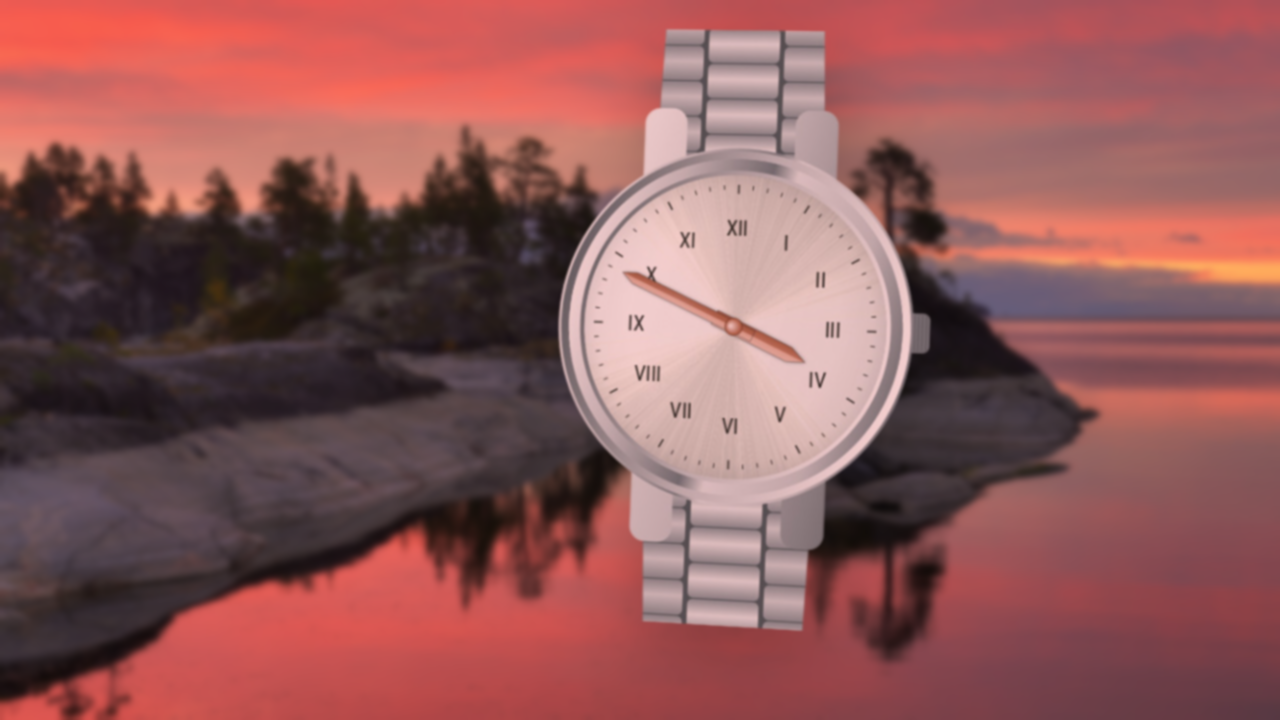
3:49
